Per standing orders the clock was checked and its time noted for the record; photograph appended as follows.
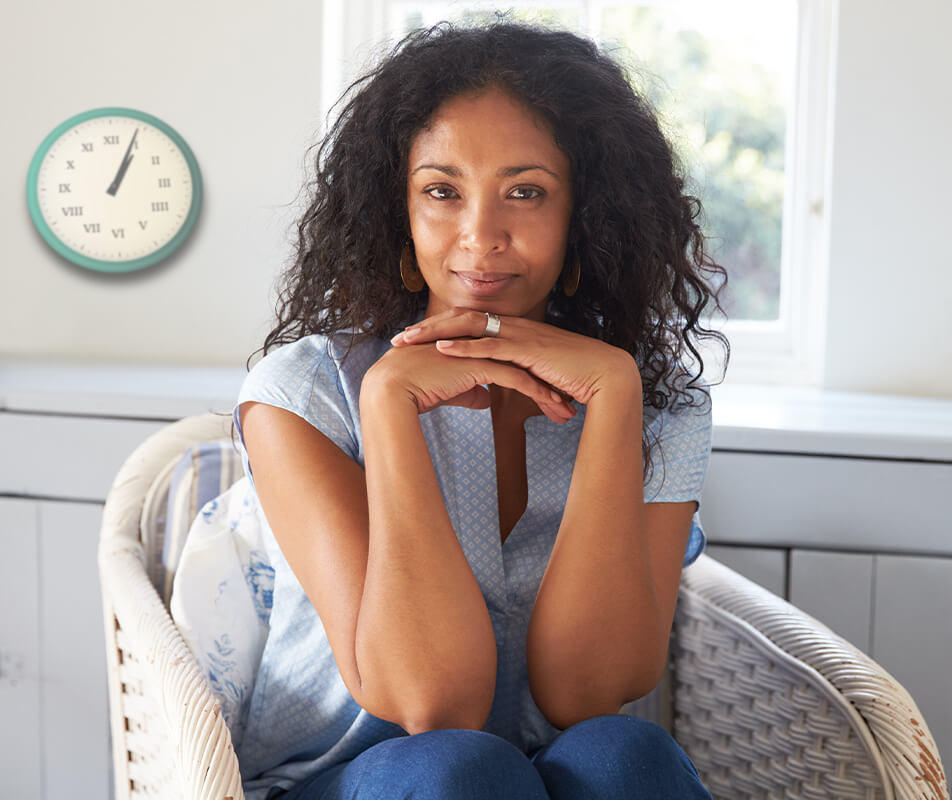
1:04
